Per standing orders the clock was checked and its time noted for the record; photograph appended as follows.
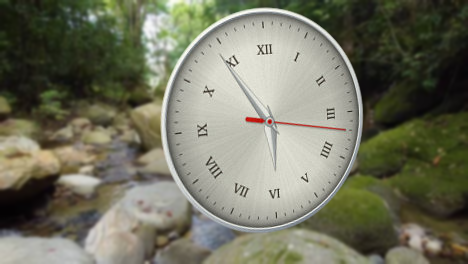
5:54:17
